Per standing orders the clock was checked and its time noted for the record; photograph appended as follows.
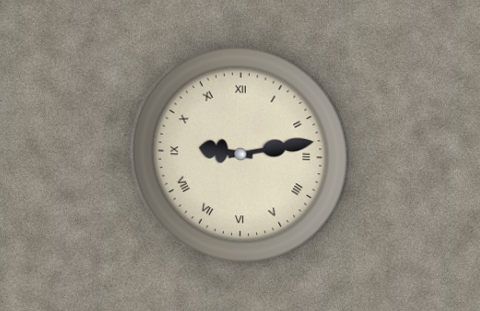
9:13
